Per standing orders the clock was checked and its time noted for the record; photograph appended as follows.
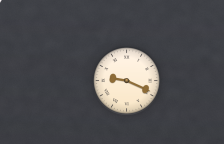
9:19
